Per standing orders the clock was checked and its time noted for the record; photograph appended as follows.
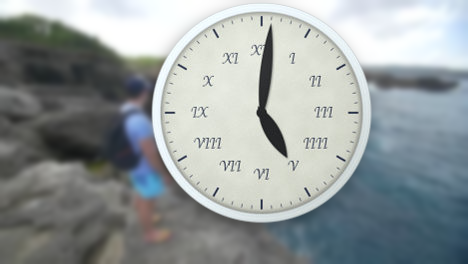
5:01
